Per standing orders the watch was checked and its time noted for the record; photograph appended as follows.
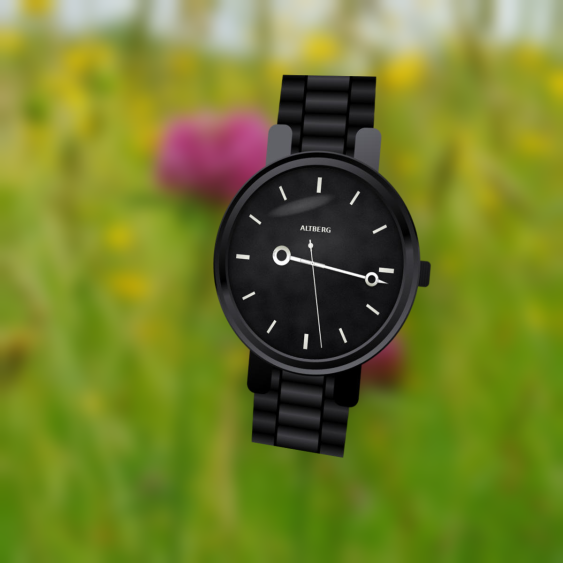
9:16:28
